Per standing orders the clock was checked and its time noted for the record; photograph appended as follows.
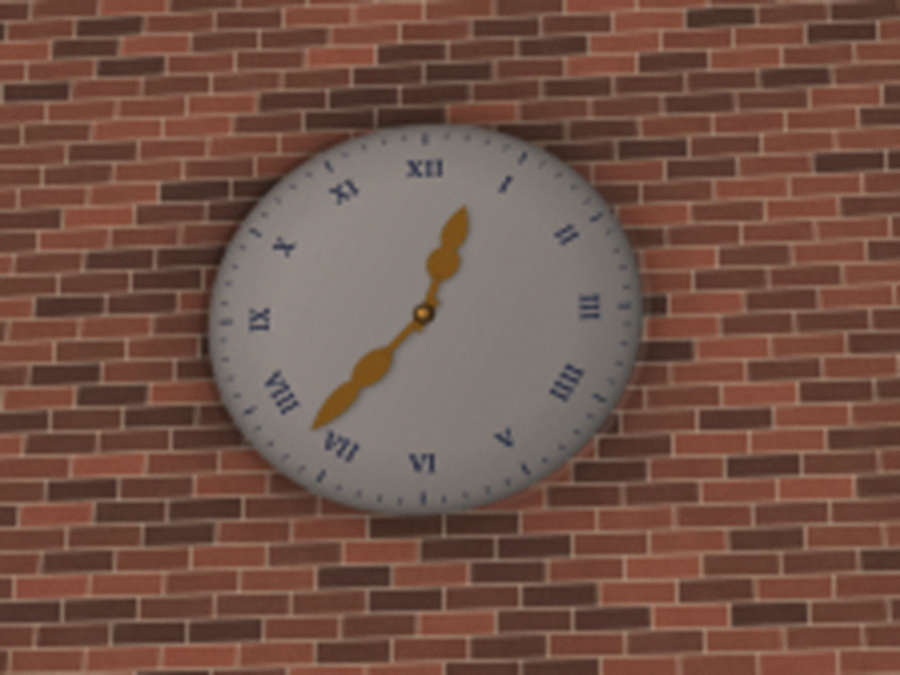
12:37
